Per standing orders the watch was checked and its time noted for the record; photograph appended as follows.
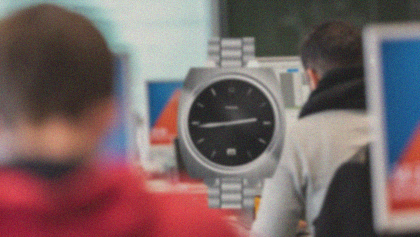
2:44
